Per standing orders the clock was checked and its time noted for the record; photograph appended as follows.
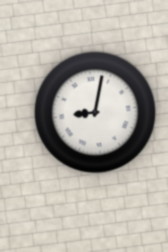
9:03
